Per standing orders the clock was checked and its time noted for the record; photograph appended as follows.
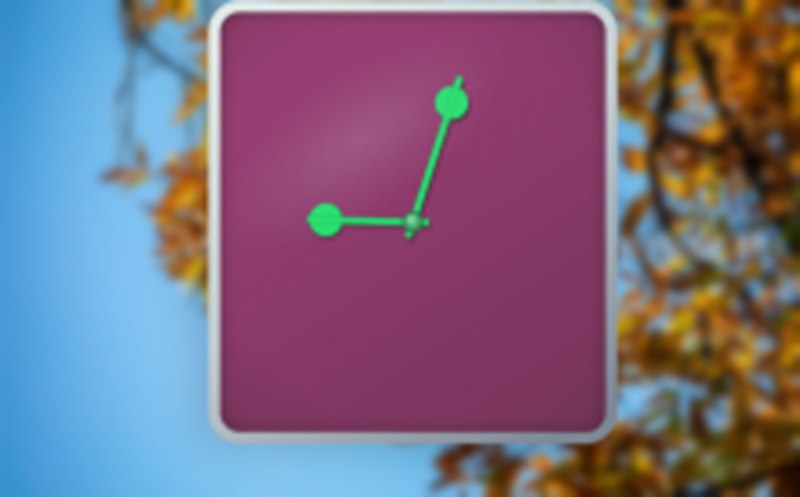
9:03
